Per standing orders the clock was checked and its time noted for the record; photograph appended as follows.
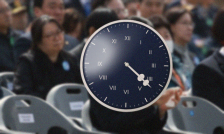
4:22
